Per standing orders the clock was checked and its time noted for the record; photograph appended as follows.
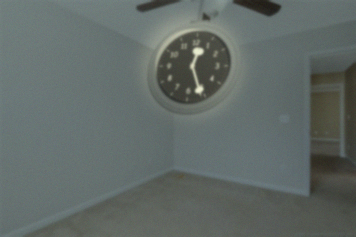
12:26
